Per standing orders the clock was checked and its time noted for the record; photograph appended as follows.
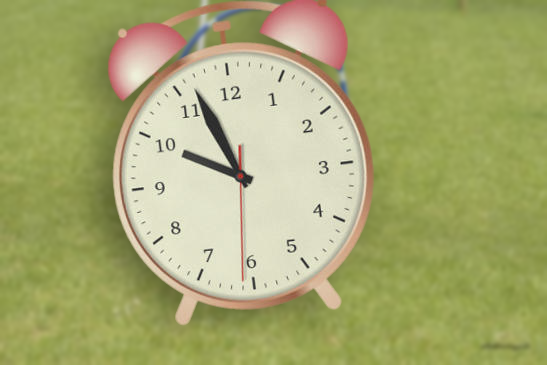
9:56:31
